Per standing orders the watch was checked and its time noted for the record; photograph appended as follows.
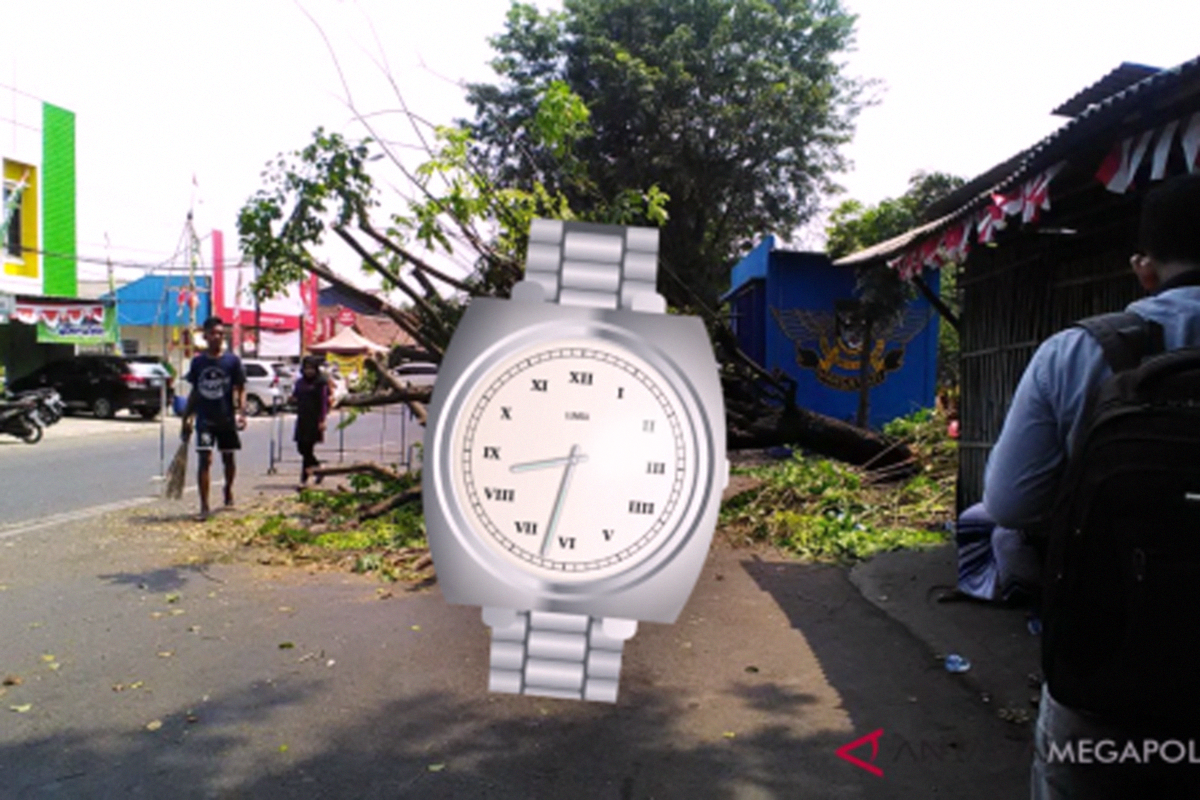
8:32
